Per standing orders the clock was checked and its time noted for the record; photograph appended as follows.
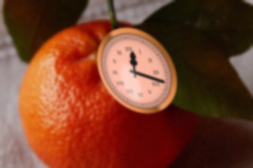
12:18
